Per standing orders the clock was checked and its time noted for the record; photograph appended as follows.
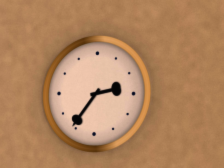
2:36
